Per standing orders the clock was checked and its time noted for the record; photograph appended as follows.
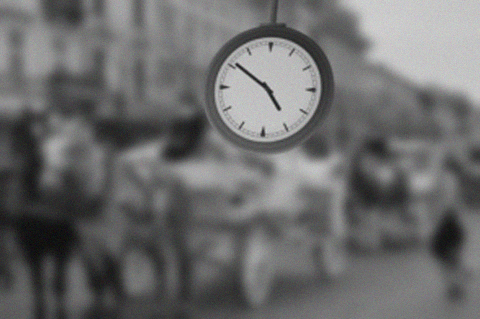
4:51
